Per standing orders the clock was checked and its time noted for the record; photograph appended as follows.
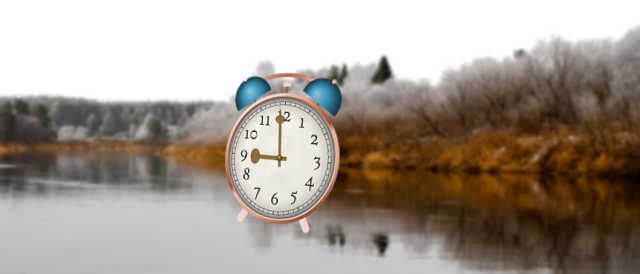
8:59
